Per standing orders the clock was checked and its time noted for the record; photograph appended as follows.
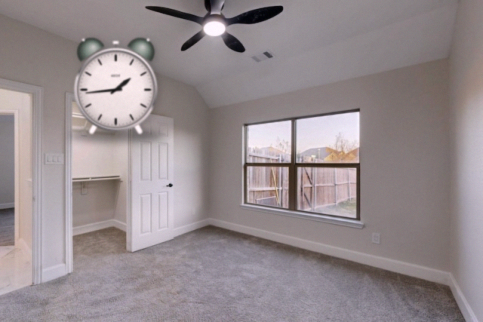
1:44
